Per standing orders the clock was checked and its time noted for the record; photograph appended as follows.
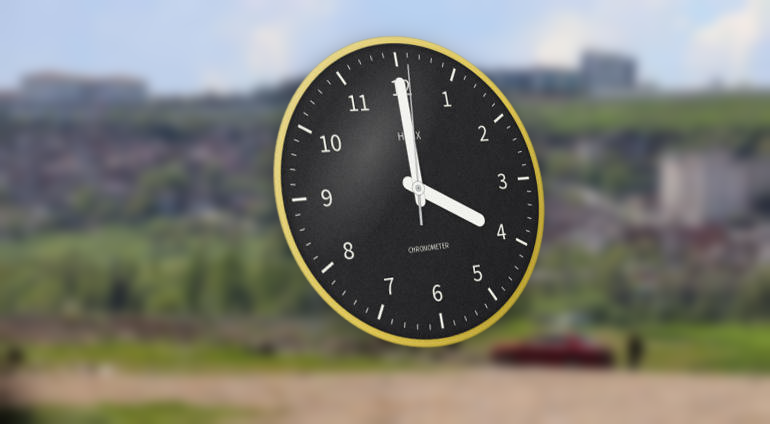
4:00:01
